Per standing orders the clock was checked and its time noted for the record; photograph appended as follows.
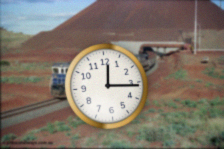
12:16
